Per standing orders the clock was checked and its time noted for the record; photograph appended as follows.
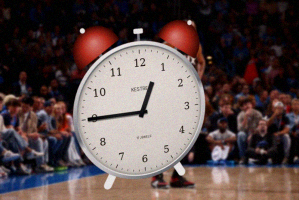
12:45
